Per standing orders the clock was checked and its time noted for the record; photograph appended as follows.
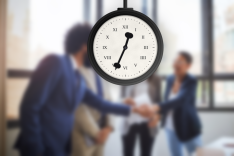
12:34
